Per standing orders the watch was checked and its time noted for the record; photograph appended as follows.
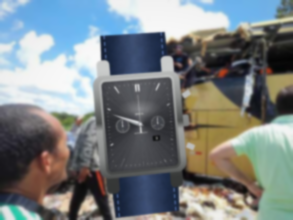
9:49
